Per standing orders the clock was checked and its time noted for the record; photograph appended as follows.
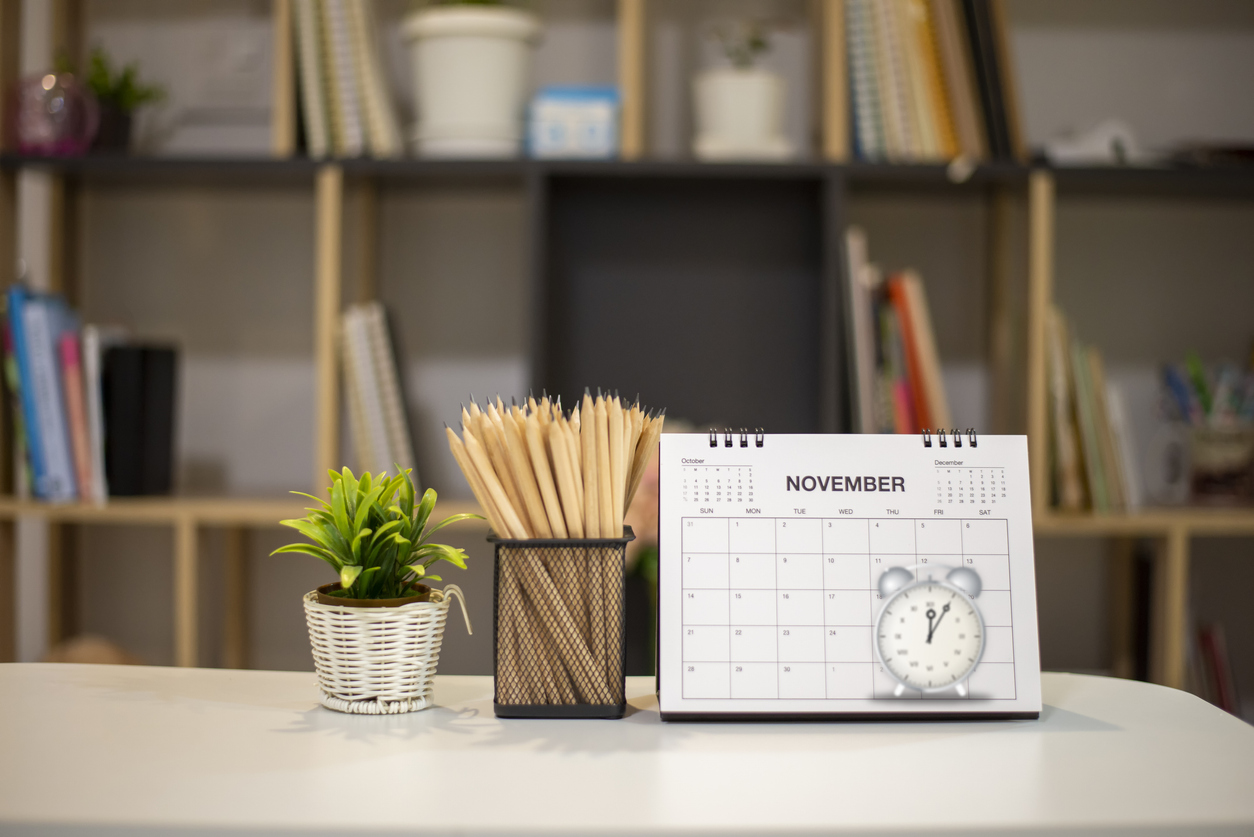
12:05
